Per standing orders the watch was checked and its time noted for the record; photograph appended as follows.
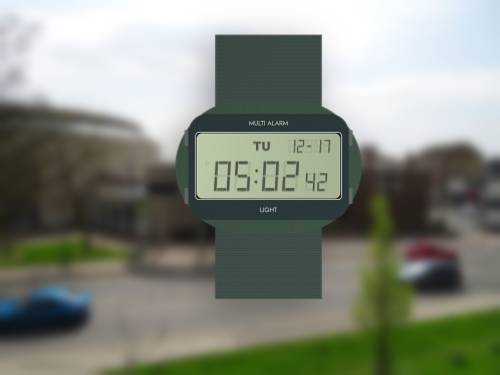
5:02:42
